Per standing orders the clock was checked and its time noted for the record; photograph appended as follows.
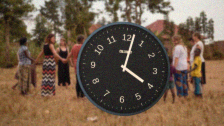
4:02
